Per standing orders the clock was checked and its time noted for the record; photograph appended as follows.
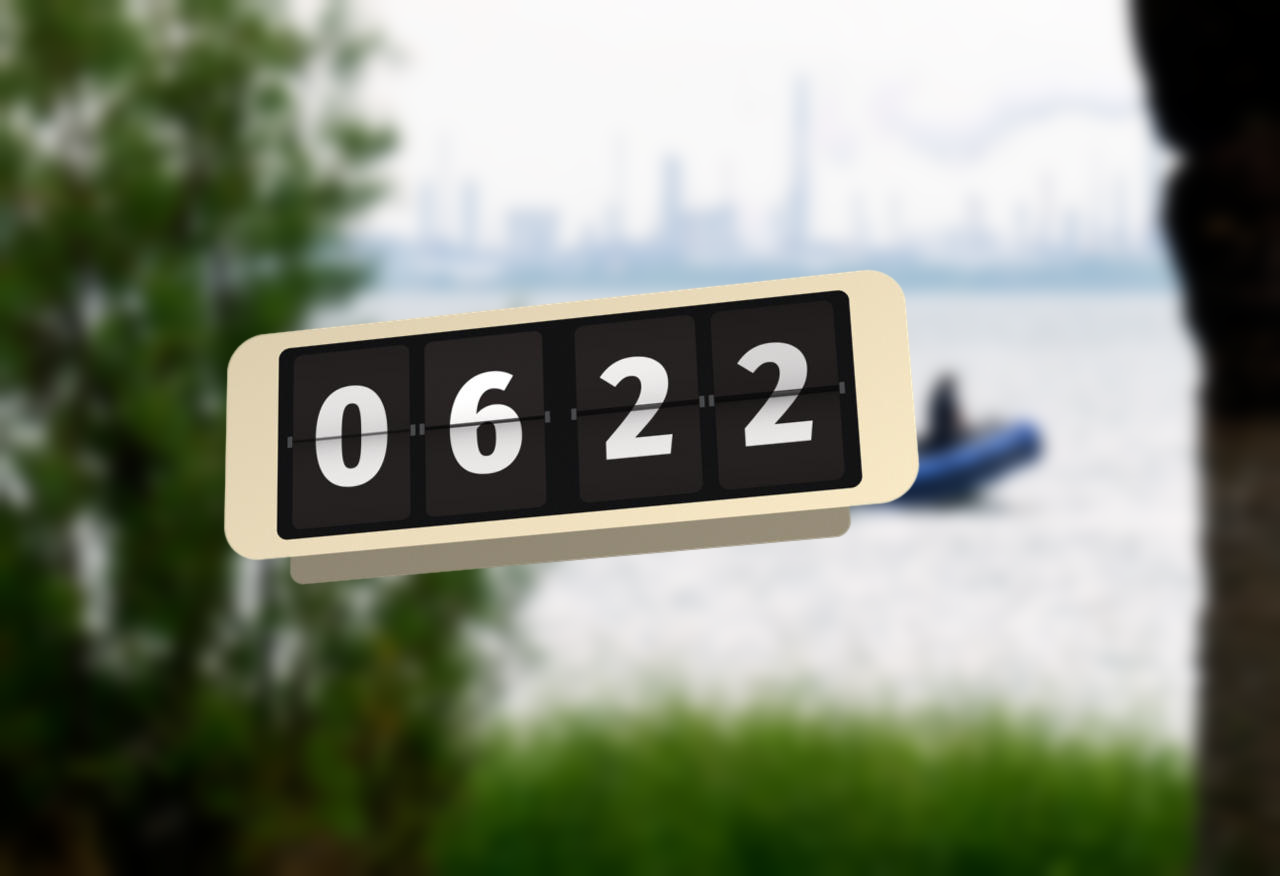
6:22
